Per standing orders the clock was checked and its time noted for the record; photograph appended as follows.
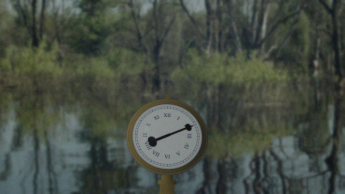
8:11
